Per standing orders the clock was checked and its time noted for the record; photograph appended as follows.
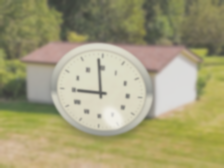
8:59
